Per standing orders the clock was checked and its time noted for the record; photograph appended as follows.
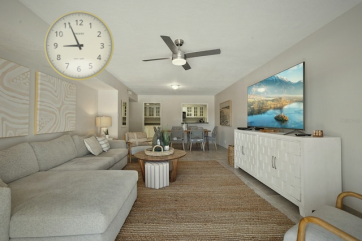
8:56
